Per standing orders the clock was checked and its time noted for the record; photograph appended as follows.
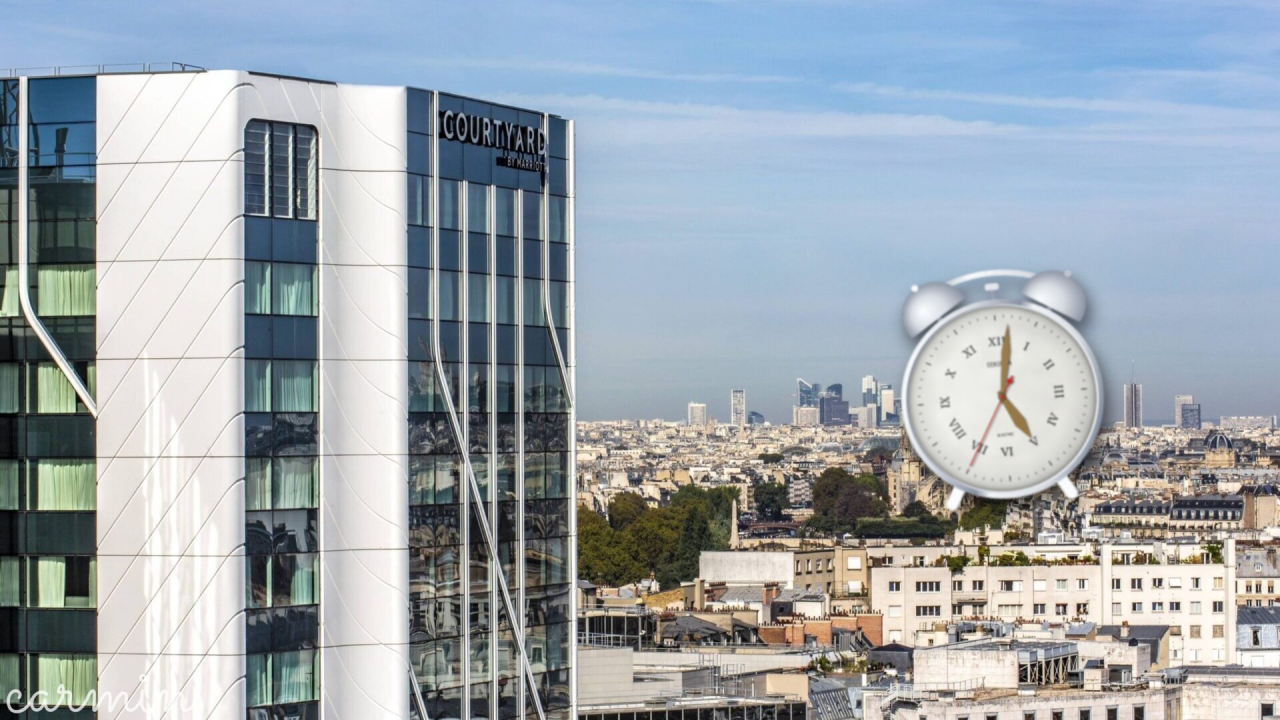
5:01:35
